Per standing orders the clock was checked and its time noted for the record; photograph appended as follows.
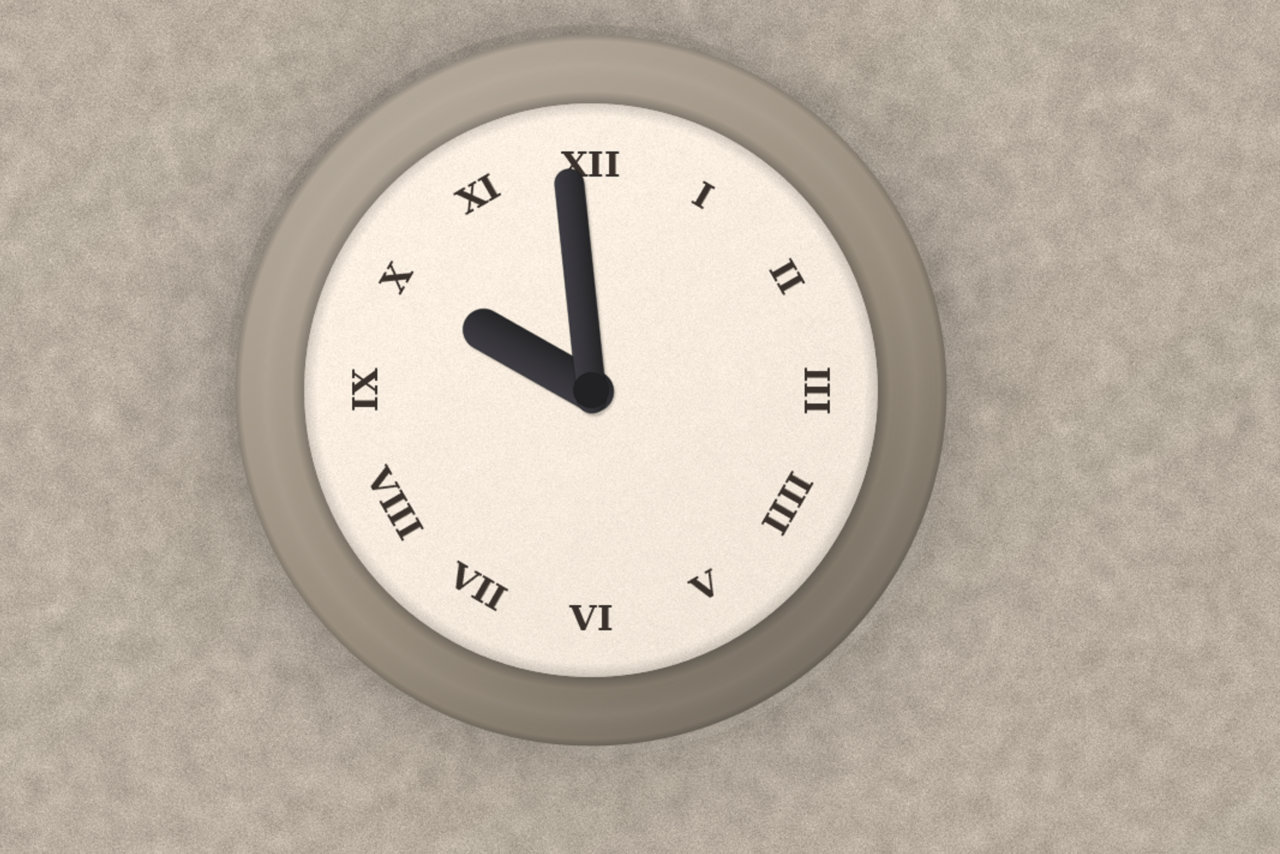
9:59
